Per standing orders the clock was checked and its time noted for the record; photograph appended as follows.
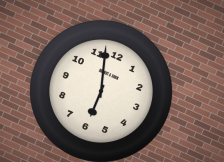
5:57
